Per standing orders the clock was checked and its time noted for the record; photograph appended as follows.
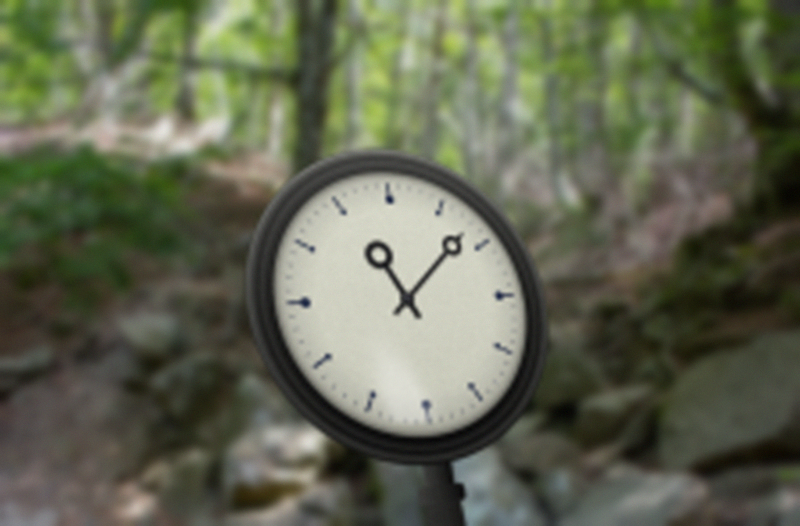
11:08
